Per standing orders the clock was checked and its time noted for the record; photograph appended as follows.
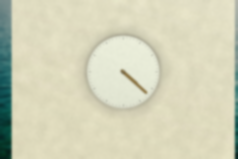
4:22
